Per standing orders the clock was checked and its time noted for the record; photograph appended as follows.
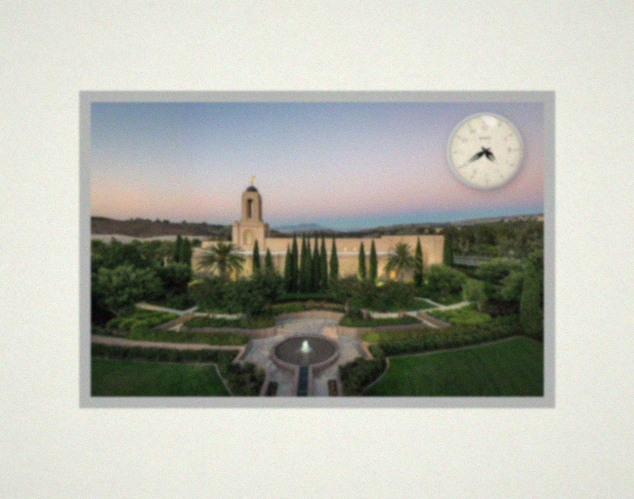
4:40
